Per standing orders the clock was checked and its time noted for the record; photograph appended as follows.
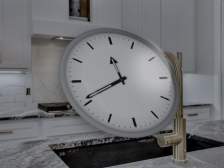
11:41
